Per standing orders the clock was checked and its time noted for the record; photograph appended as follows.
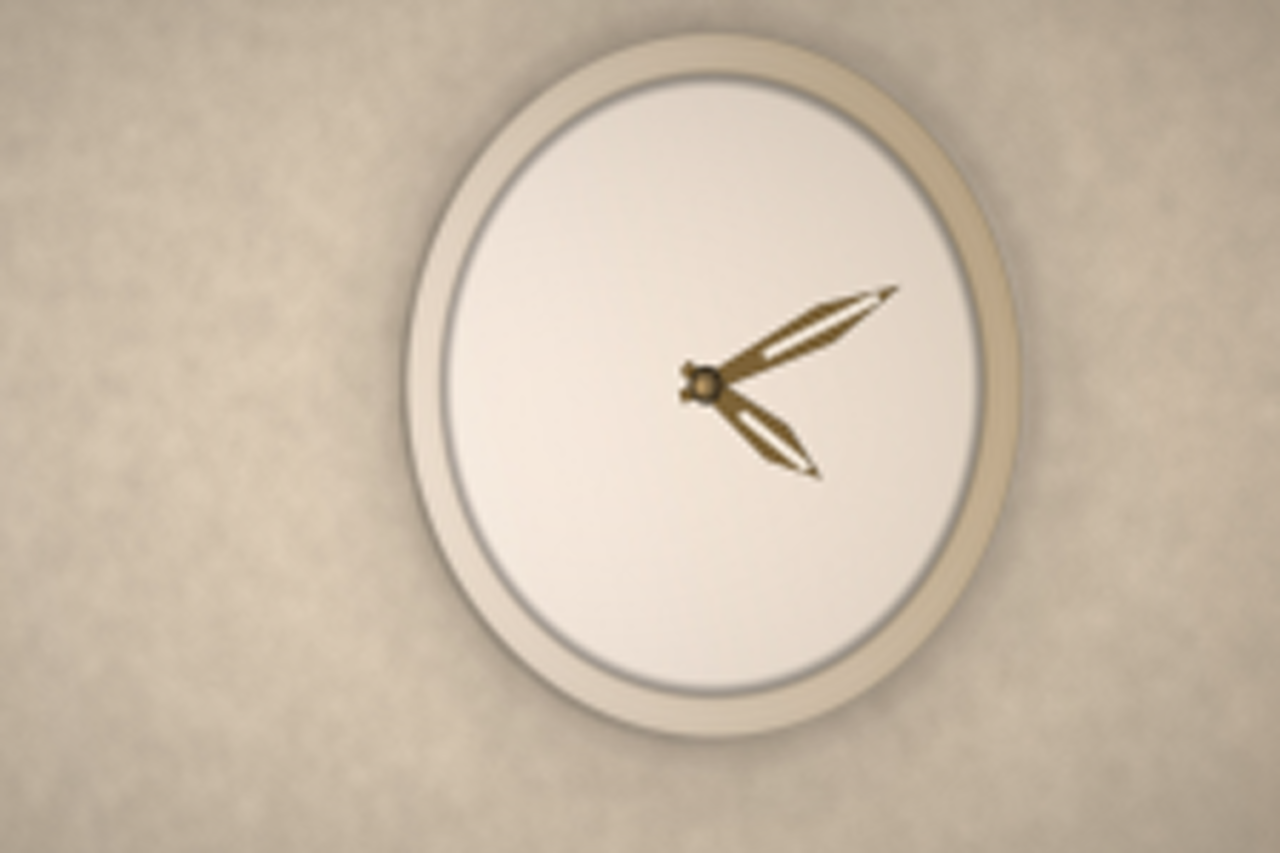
4:11
